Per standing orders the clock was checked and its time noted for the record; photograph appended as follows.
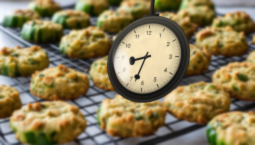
8:33
